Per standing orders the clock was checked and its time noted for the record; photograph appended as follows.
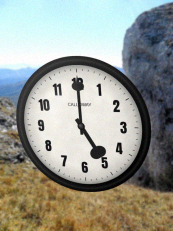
5:00
